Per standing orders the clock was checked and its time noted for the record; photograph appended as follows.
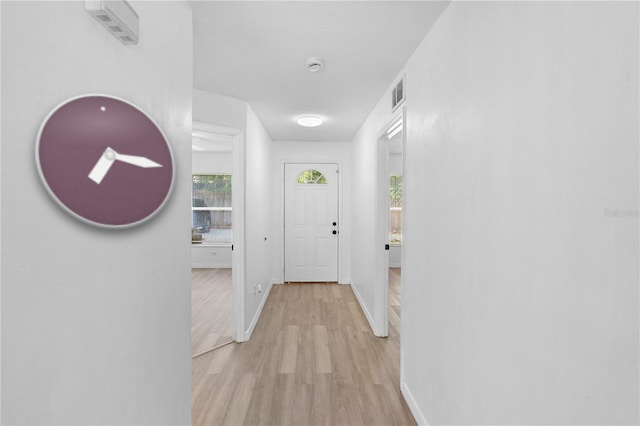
7:17
